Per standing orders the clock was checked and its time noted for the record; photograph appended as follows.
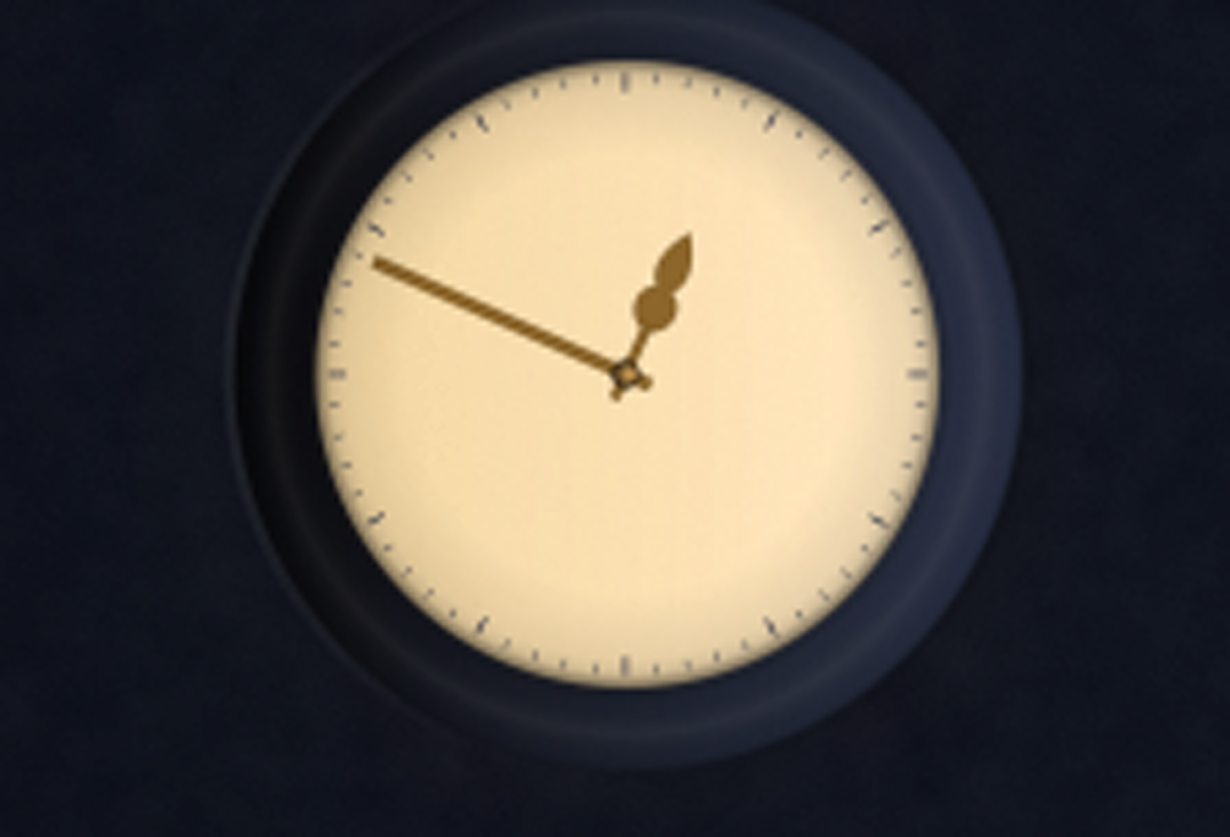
12:49
